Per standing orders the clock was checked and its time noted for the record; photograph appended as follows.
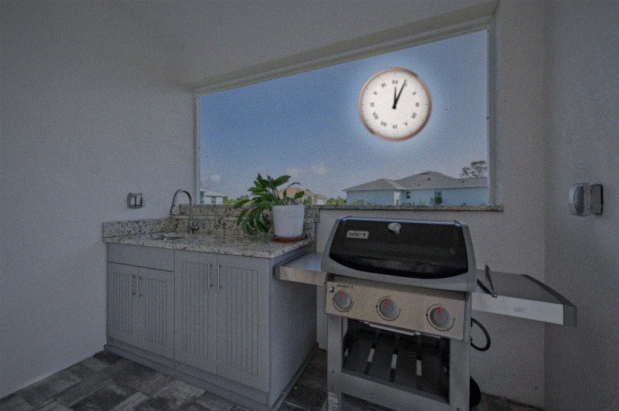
12:04
